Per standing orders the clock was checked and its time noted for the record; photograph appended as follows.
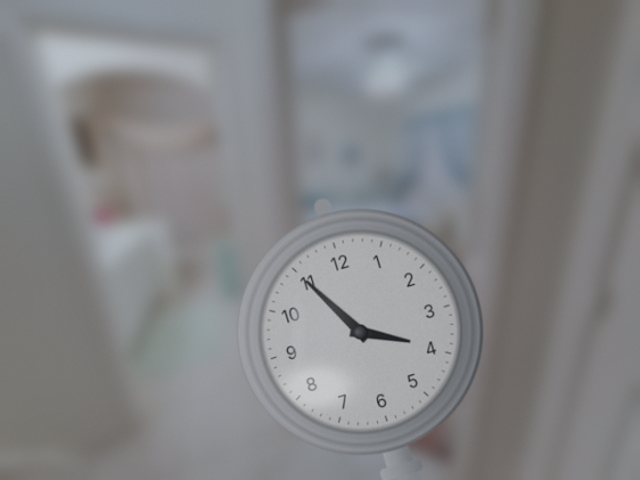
3:55
